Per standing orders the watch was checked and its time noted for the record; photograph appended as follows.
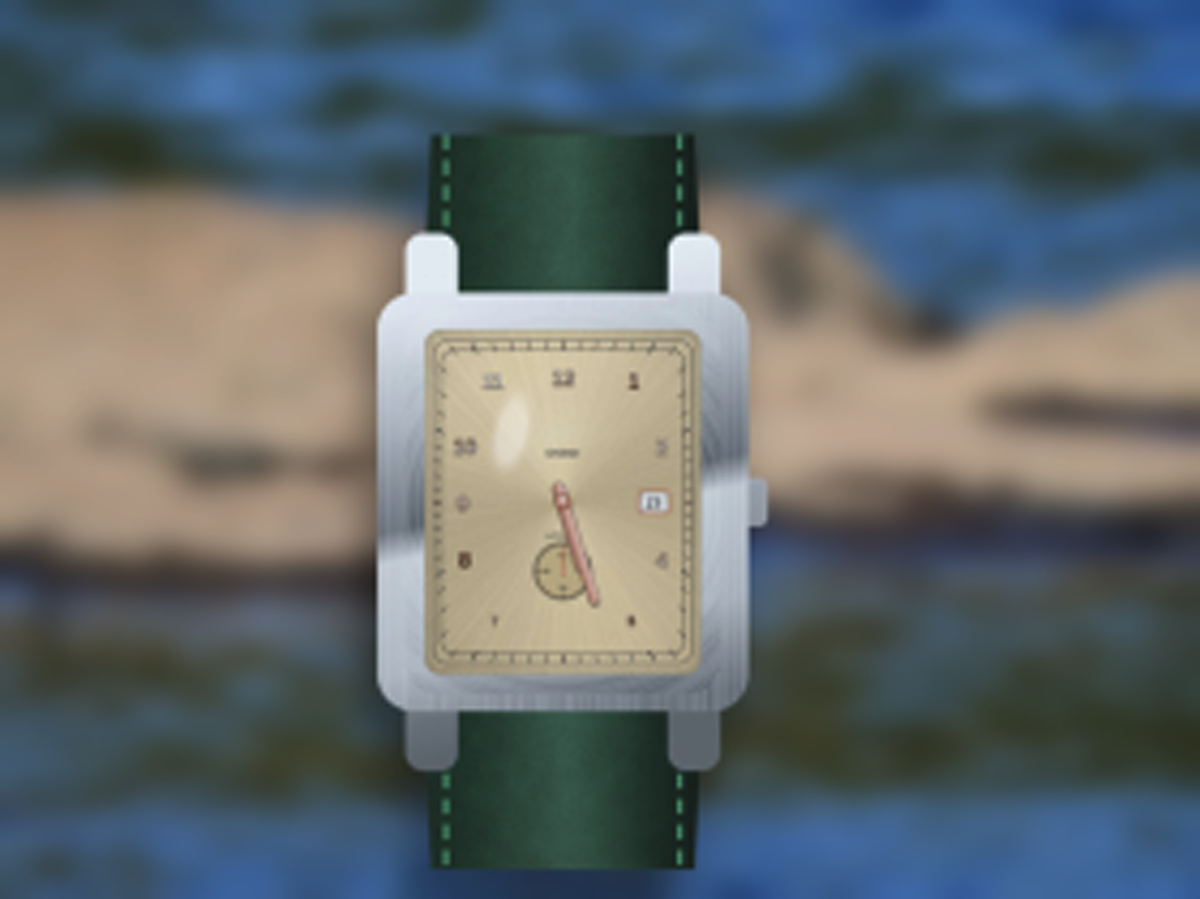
5:27
